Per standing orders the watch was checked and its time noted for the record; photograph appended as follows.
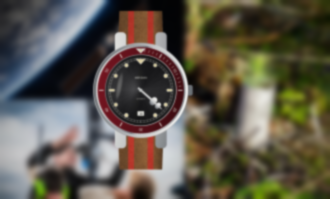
4:22
